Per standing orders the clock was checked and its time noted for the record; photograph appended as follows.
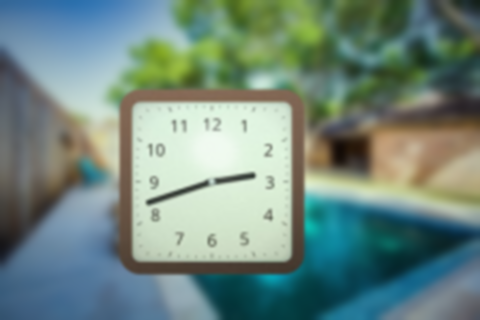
2:42
